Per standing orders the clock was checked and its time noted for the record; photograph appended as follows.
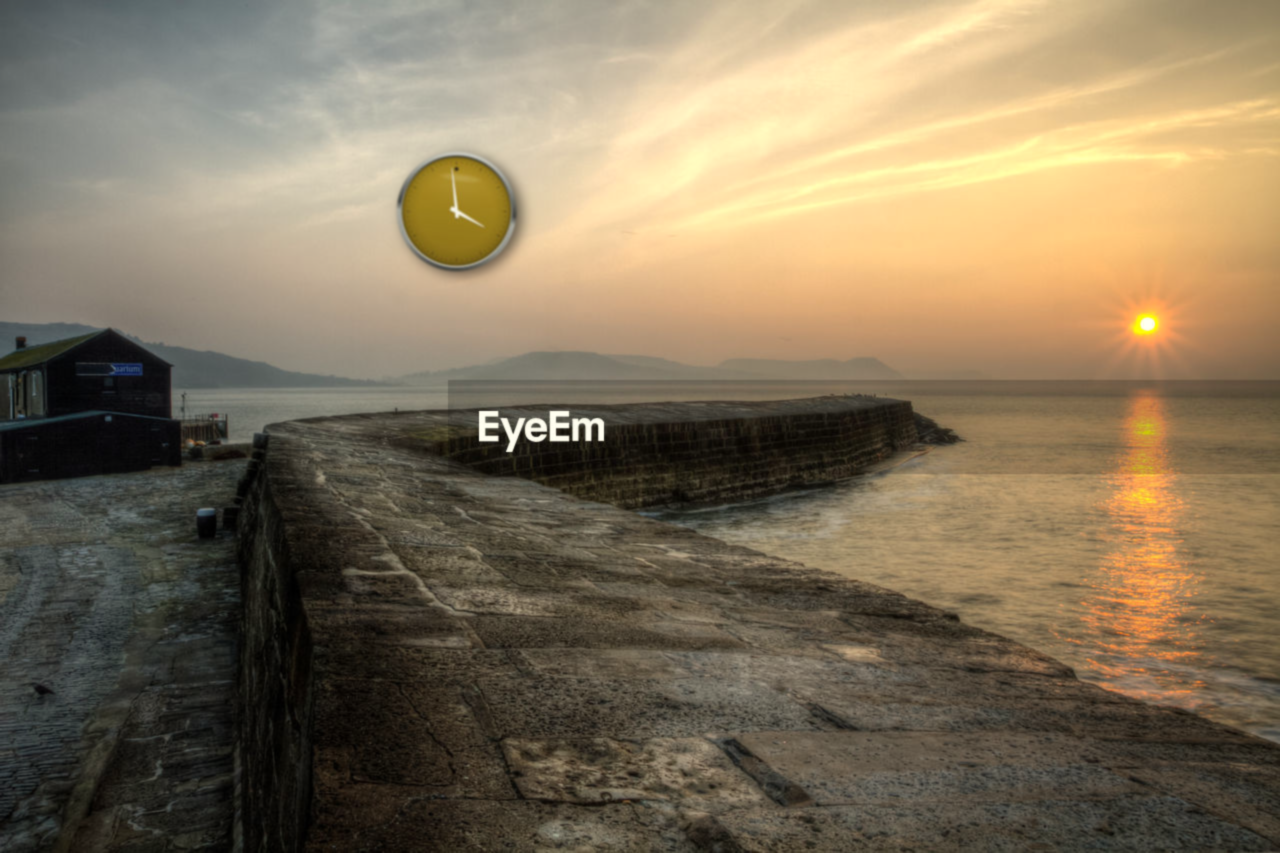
3:59
